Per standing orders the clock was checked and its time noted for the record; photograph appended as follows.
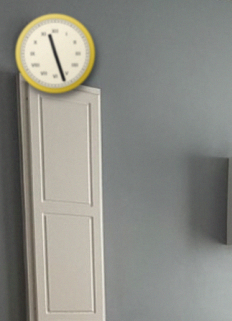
11:27
